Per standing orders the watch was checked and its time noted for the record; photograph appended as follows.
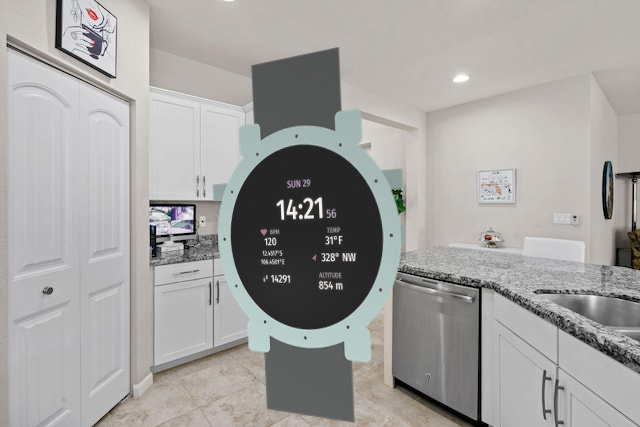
14:21:56
